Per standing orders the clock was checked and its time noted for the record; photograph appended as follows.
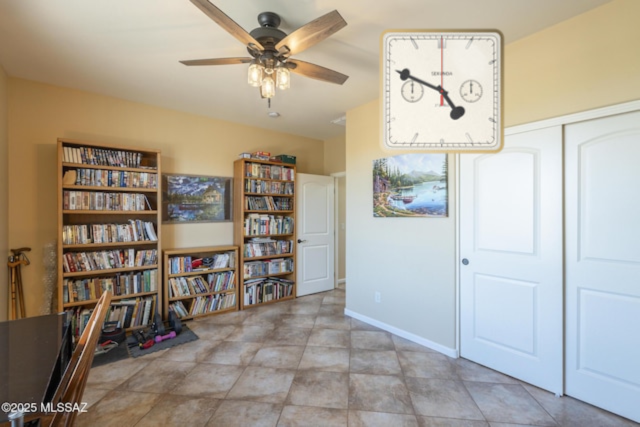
4:49
